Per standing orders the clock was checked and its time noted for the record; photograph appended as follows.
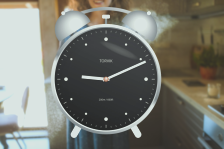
9:11
